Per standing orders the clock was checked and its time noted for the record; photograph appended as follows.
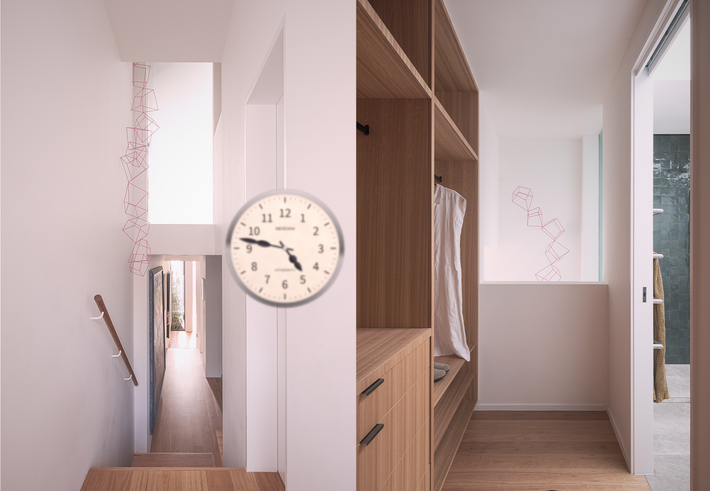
4:47
